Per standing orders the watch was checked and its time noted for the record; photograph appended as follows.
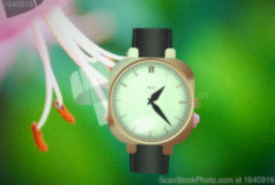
1:23
